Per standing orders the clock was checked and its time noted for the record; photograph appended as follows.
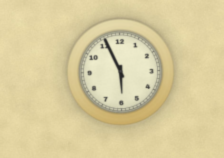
5:56
